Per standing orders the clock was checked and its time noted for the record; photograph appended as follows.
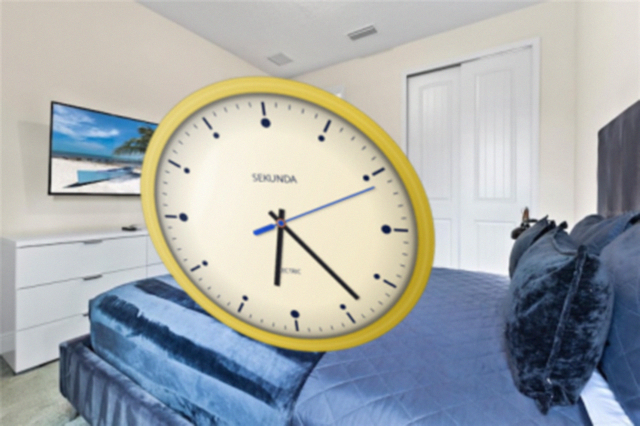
6:23:11
